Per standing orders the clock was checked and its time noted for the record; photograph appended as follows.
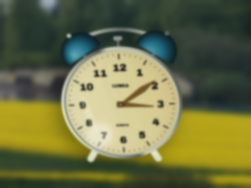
3:09
